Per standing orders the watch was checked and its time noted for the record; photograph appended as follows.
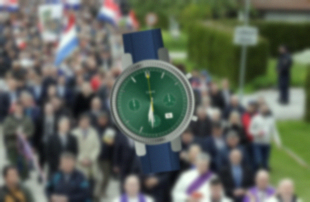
6:31
